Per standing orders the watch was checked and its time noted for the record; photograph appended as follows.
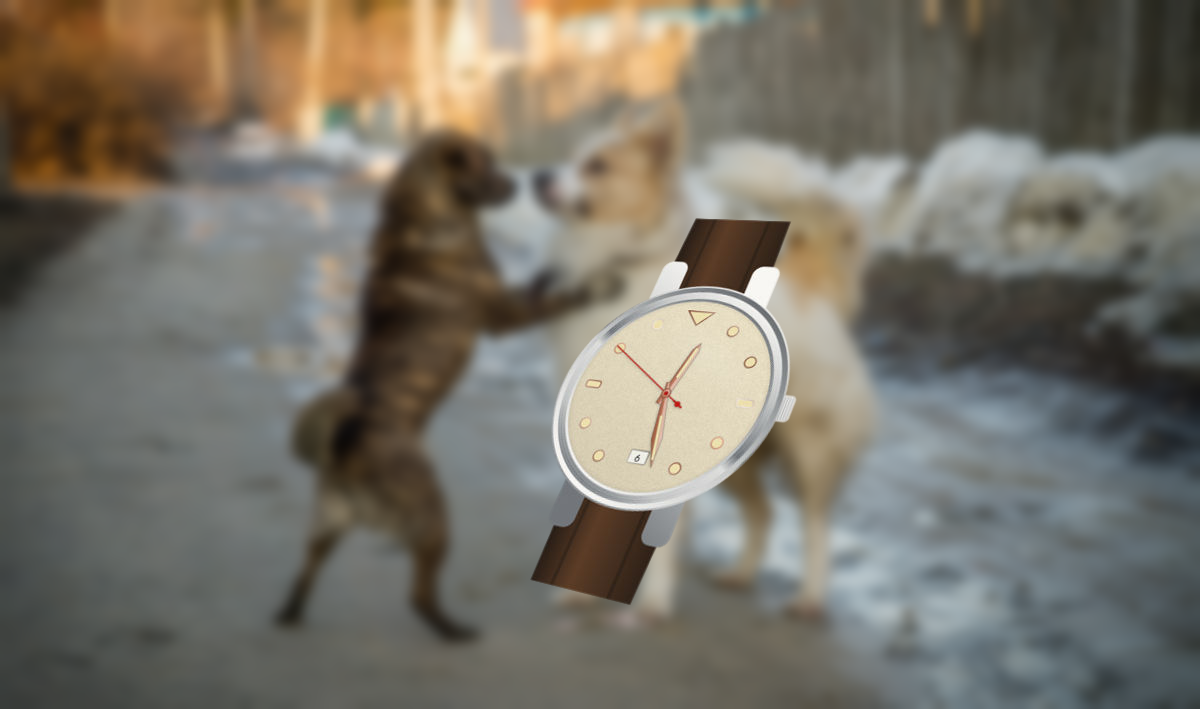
12:27:50
